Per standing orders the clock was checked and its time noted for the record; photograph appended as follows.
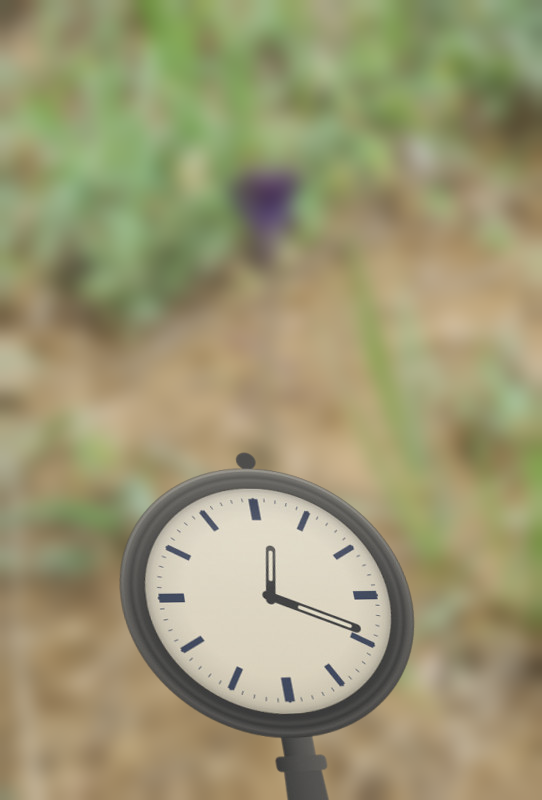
12:19
